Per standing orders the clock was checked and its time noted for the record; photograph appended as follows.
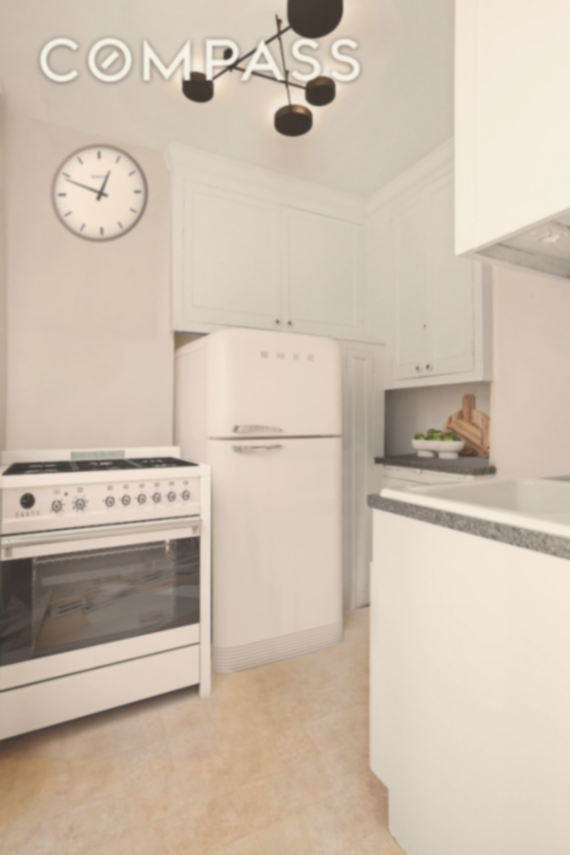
12:49
